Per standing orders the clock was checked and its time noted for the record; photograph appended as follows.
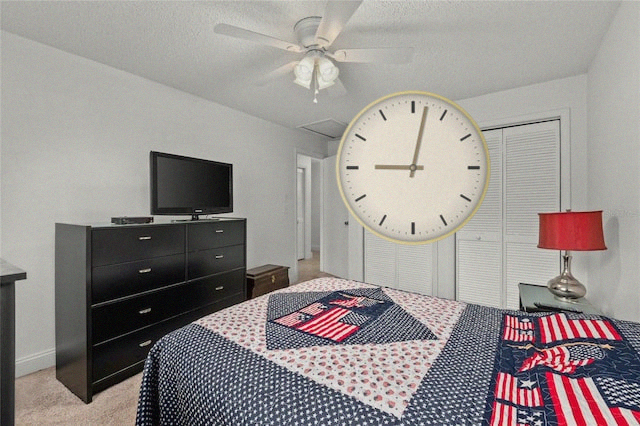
9:02
